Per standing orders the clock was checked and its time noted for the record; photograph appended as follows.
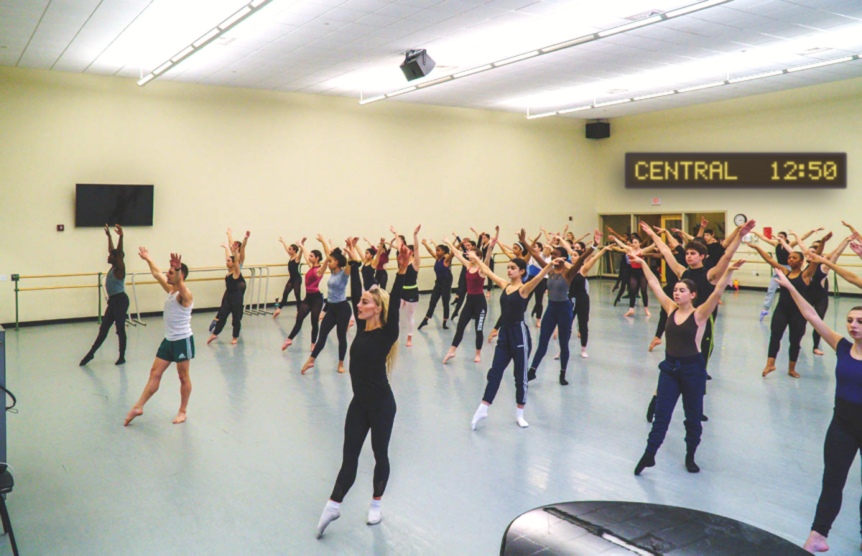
12:50
